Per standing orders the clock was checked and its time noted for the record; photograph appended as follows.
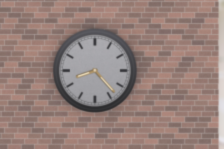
8:23
